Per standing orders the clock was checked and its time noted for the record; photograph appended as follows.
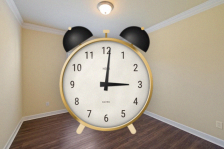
3:01
